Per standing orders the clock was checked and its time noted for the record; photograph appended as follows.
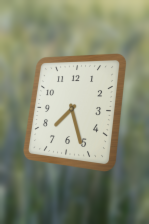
7:26
